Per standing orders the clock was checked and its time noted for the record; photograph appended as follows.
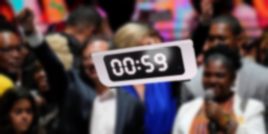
0:59
